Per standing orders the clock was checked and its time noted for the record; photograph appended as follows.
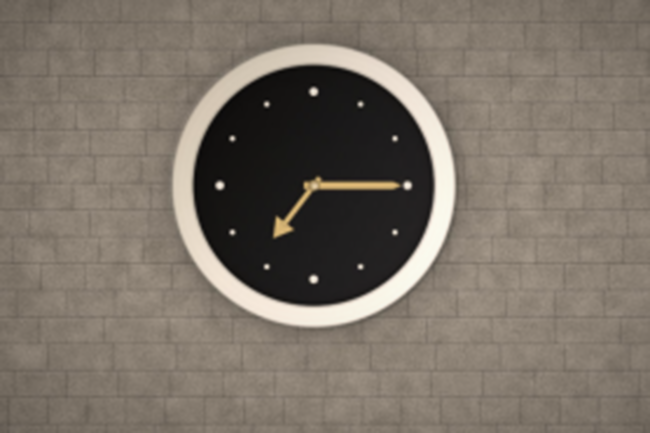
7:15
